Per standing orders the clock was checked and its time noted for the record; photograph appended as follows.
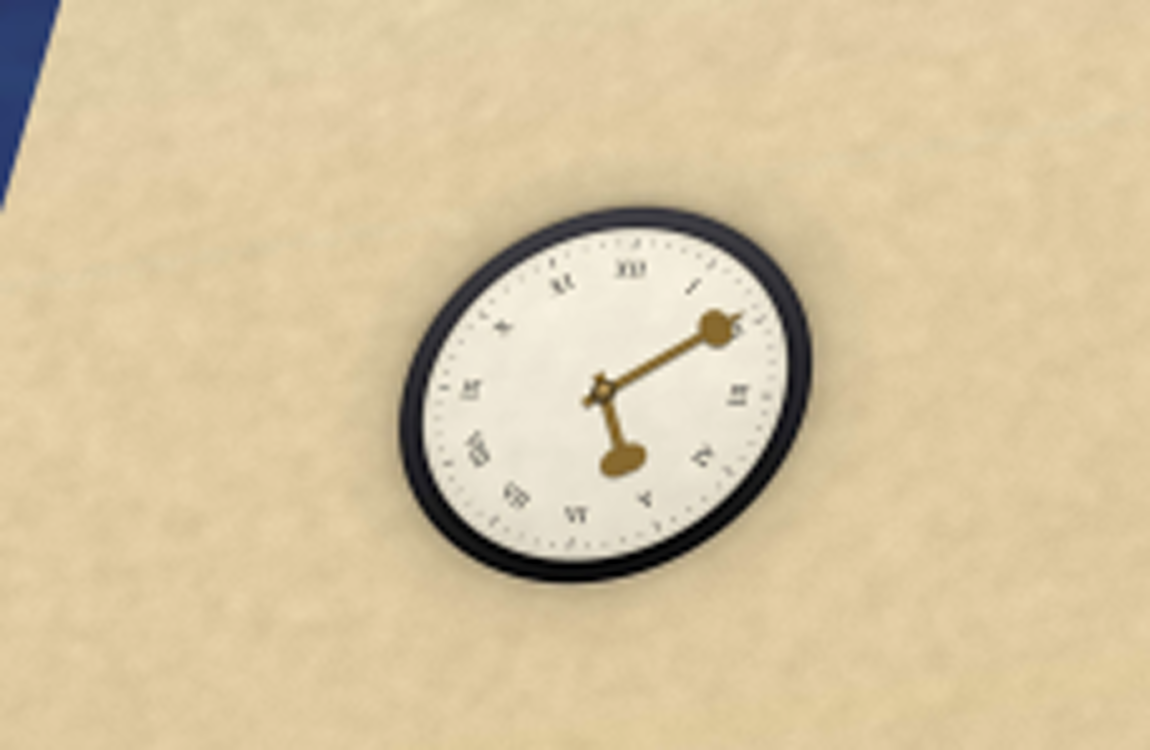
5:09
